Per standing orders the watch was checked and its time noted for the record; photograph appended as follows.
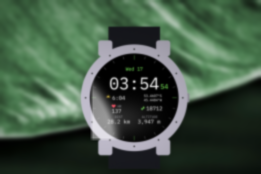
3:54
